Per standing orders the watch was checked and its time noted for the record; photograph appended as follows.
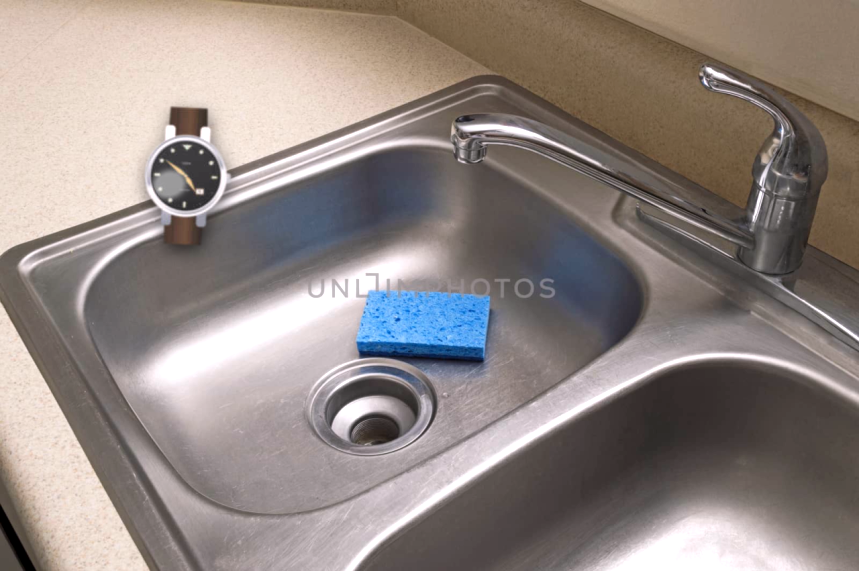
4:51
